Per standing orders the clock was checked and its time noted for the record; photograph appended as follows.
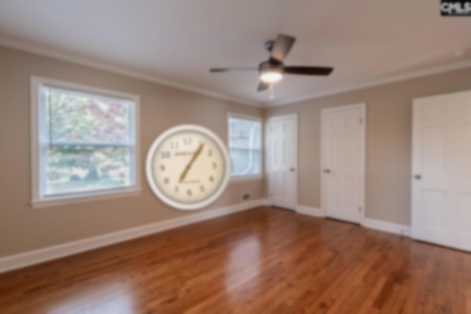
7:06
